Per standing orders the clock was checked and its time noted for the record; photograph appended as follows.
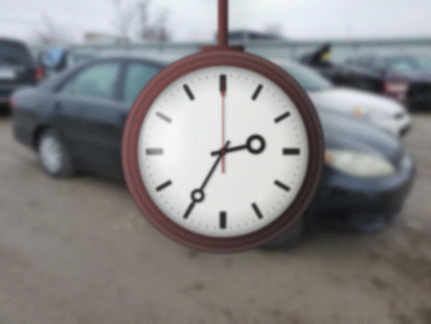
2:35:00
